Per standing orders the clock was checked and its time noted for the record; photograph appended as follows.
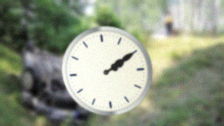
2:10
